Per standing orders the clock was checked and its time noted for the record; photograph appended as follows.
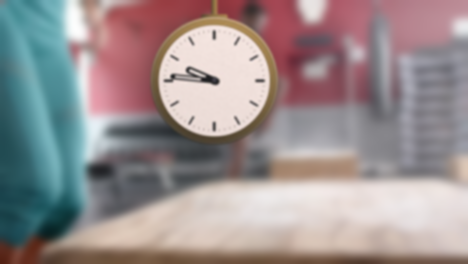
9:46
